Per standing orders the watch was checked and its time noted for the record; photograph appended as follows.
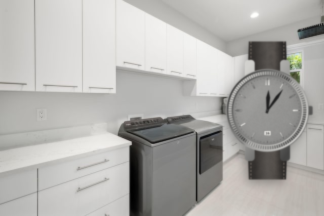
12:06
